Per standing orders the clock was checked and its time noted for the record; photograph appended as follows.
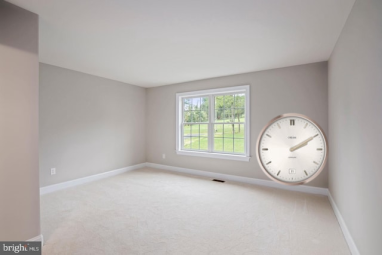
2:10
